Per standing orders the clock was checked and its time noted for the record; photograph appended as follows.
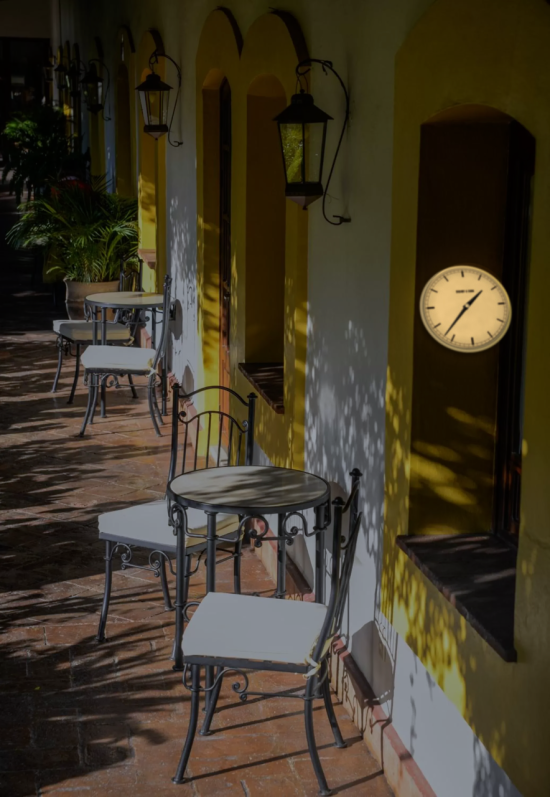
1:37
